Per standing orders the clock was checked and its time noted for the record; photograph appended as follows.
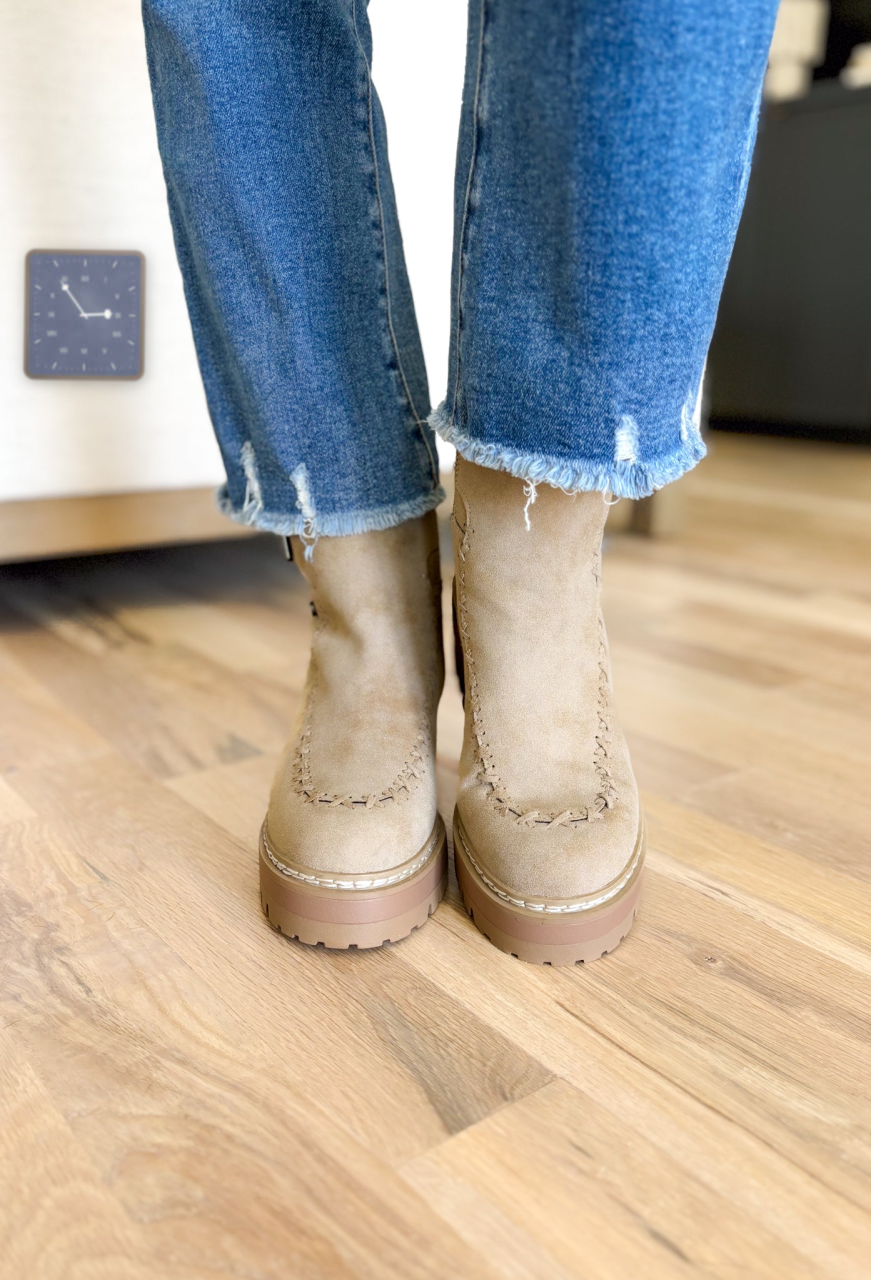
2:54
